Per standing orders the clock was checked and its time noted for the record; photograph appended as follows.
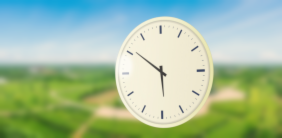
5:51
